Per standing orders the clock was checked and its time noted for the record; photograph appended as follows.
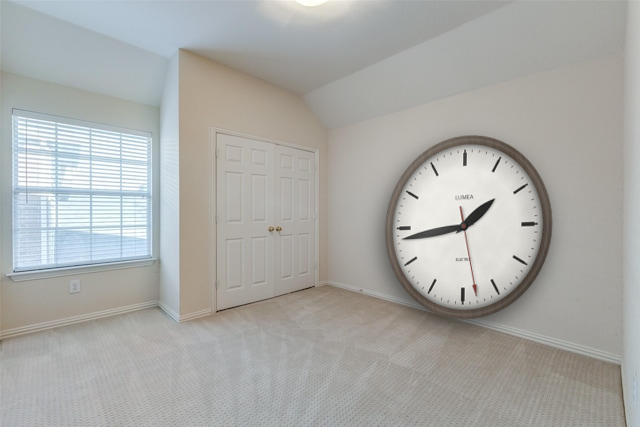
1:43:28
